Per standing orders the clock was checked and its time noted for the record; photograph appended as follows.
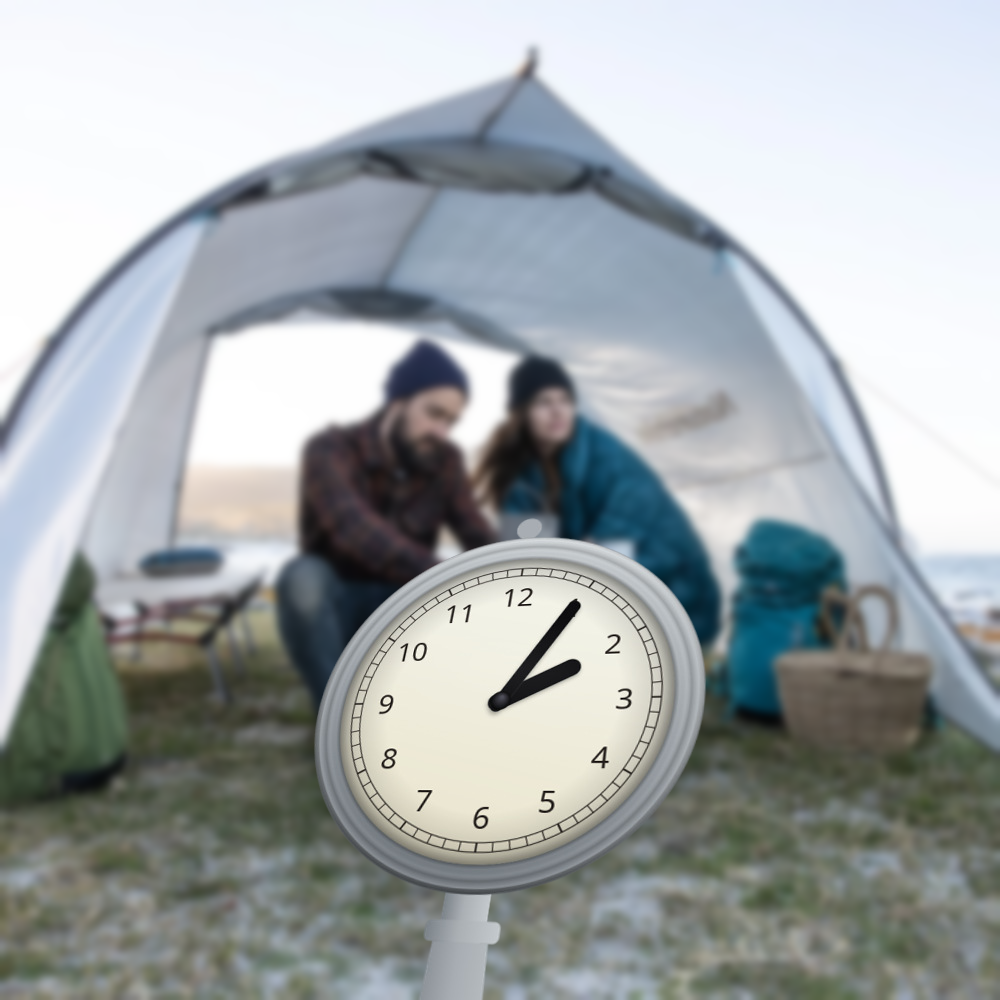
2:05
